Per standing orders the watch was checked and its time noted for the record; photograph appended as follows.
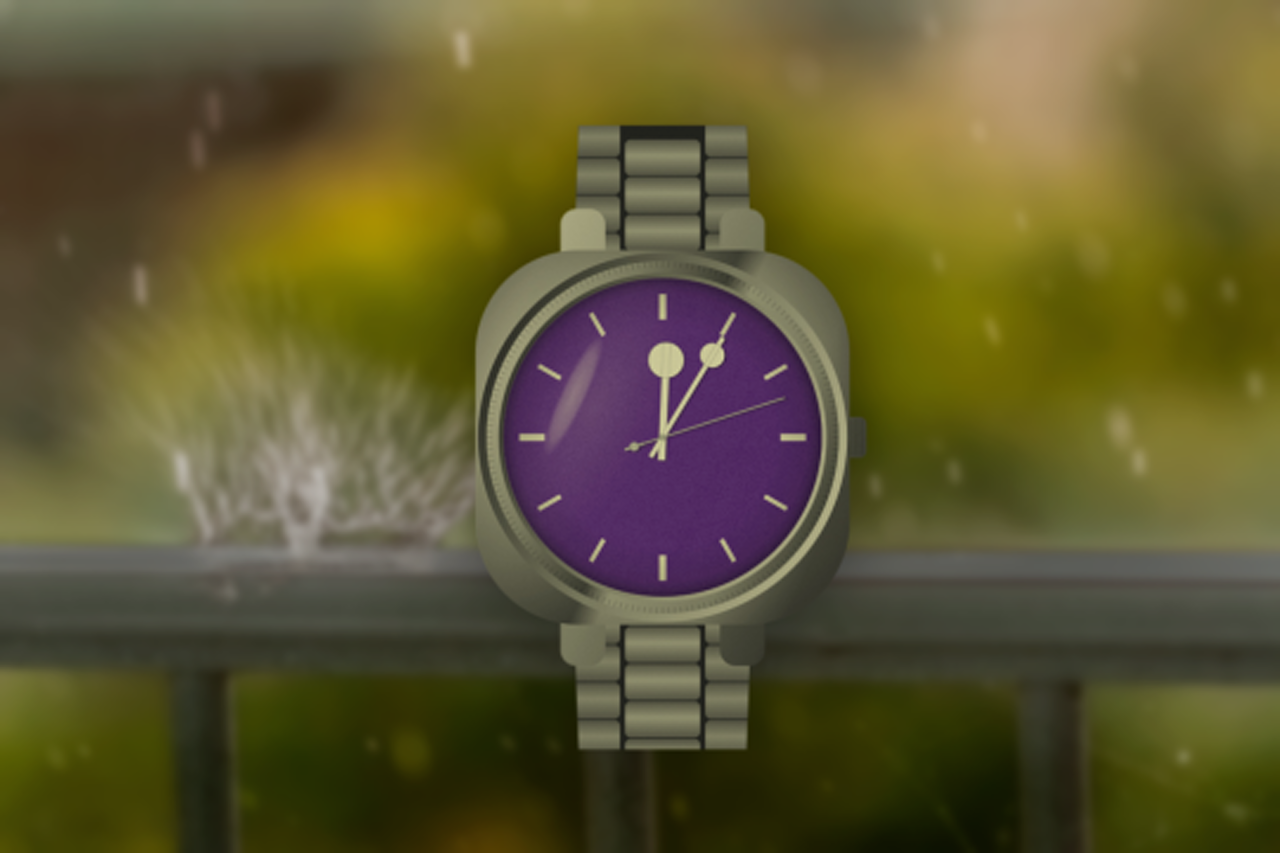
12:05:12
